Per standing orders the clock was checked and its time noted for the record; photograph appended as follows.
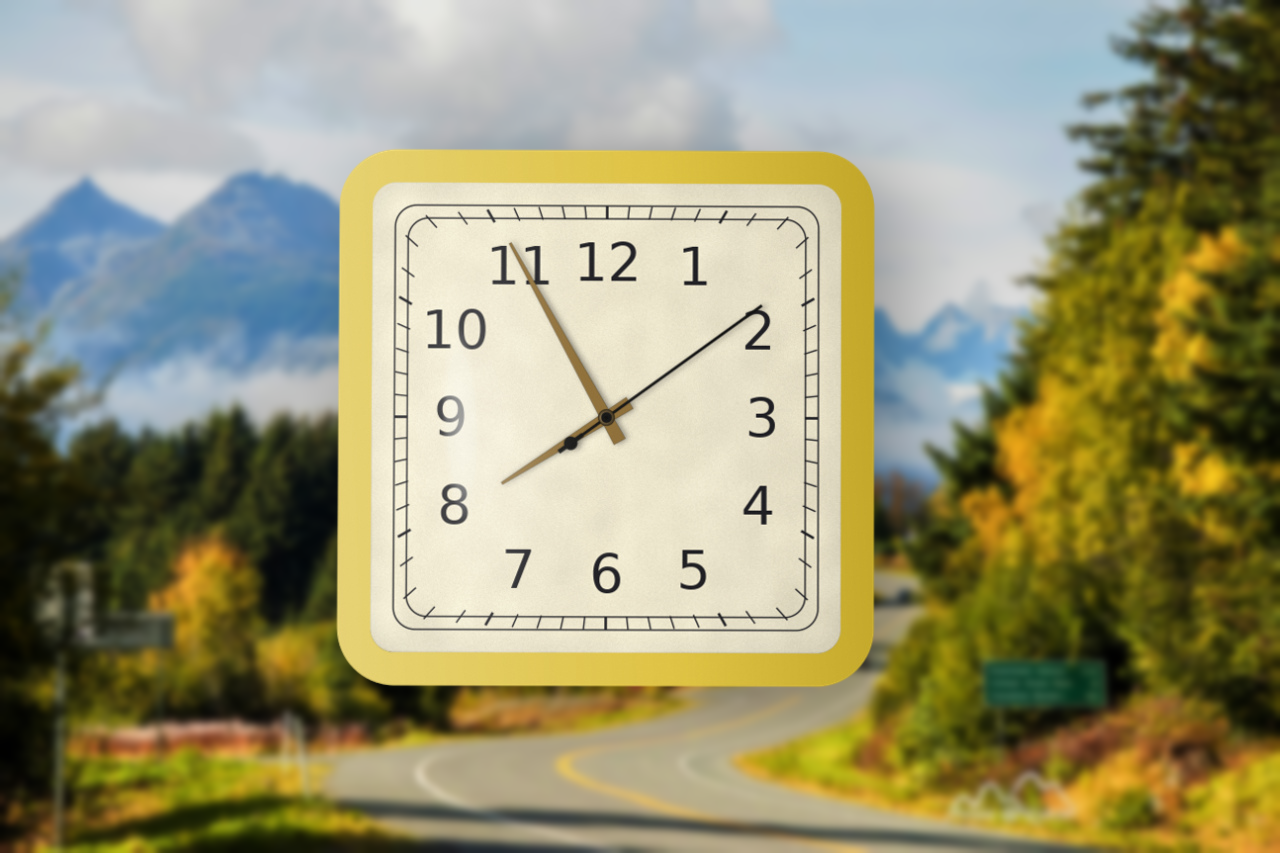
7:55:09
